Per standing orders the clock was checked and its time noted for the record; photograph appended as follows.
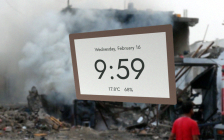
9:59
